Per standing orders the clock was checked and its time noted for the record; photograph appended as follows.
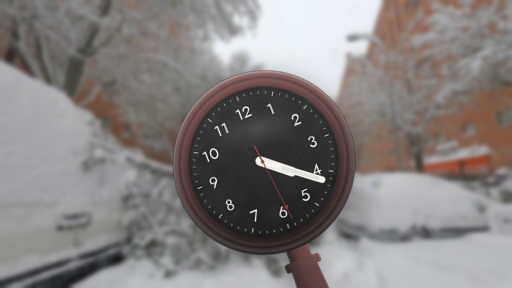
4:21:29
